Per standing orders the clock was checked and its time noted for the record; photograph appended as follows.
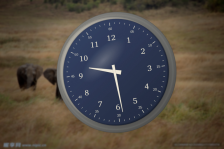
9:29
